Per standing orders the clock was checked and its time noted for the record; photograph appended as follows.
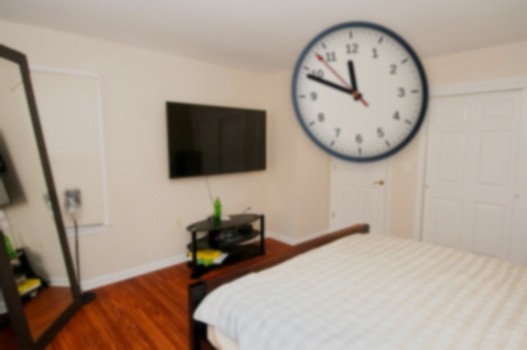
11:48:53
